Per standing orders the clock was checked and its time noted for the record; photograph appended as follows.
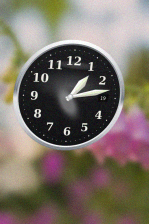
1:13
